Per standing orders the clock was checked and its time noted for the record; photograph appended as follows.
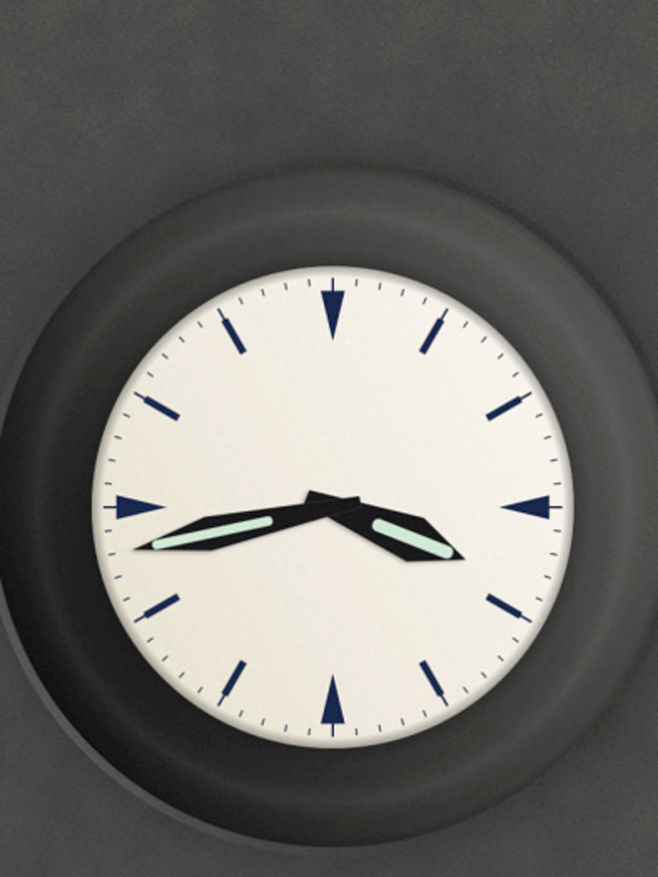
3:43
